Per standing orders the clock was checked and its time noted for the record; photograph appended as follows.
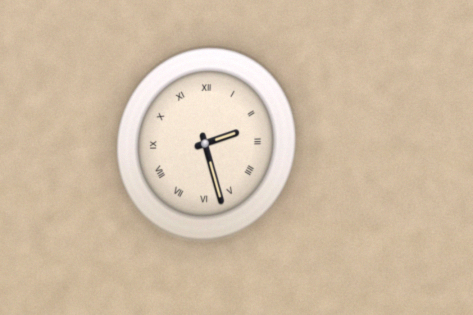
2:27
